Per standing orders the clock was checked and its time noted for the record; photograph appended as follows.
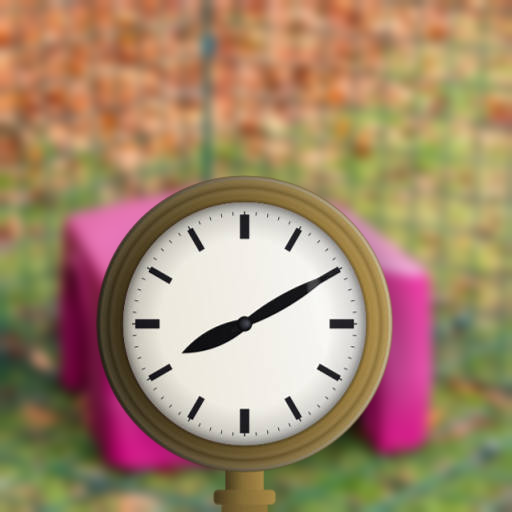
8:10
